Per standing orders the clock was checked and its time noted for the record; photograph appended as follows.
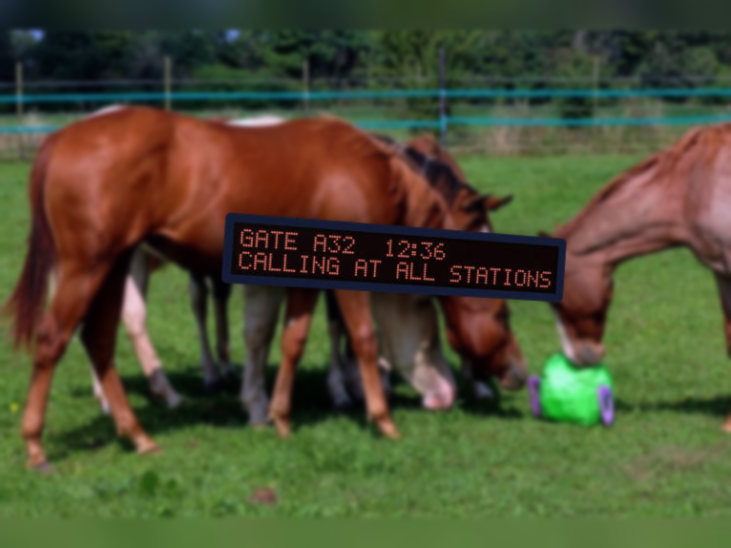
12:36
